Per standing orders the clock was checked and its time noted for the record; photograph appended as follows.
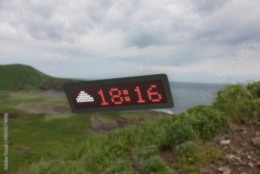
18:16
